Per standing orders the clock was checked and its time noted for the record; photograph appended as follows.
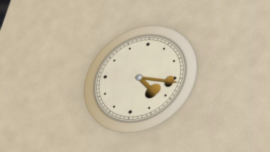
4:16
